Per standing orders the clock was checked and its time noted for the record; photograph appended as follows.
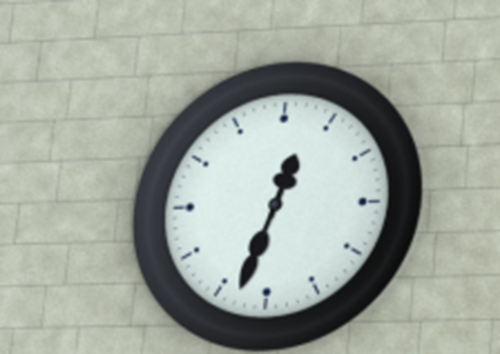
12:33
